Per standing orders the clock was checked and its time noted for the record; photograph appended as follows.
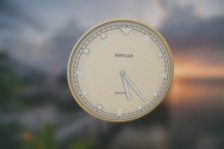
5:23
